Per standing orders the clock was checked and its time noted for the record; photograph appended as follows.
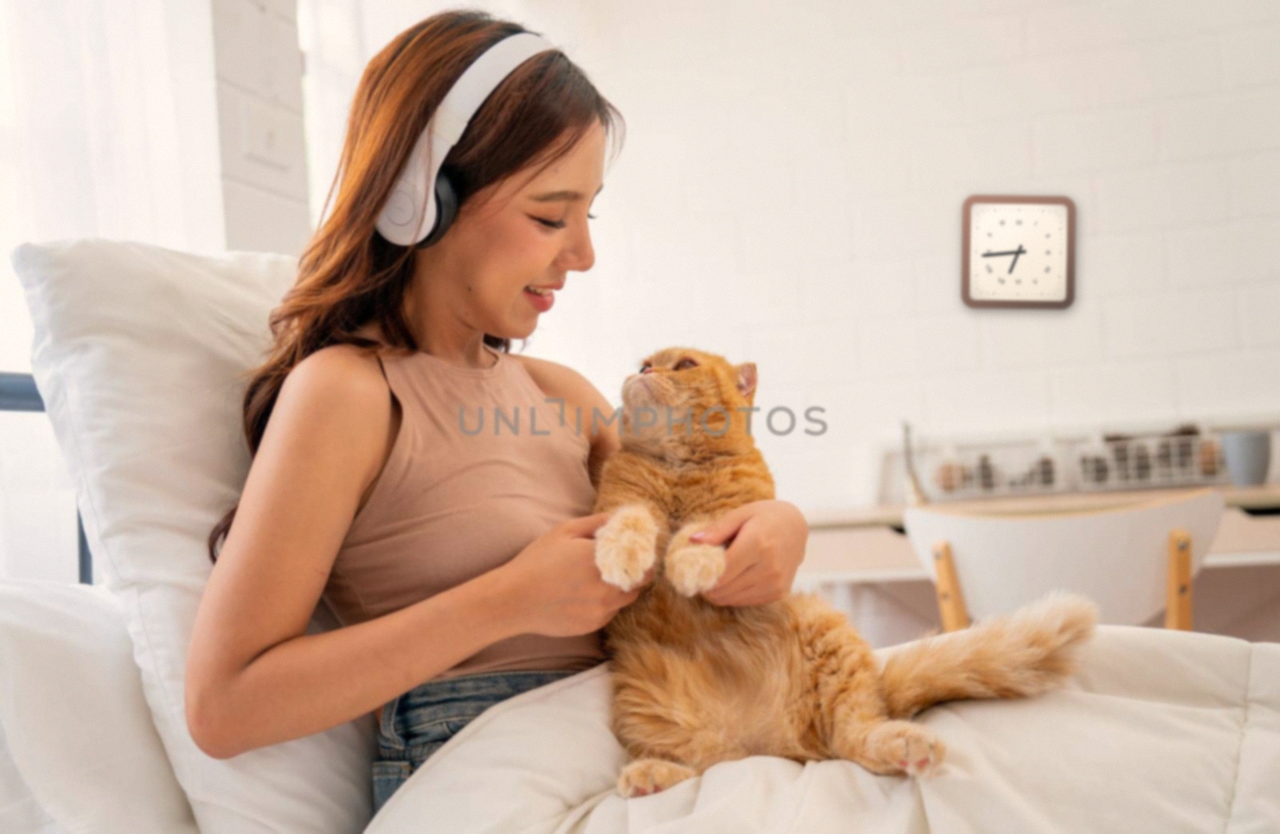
6:44
